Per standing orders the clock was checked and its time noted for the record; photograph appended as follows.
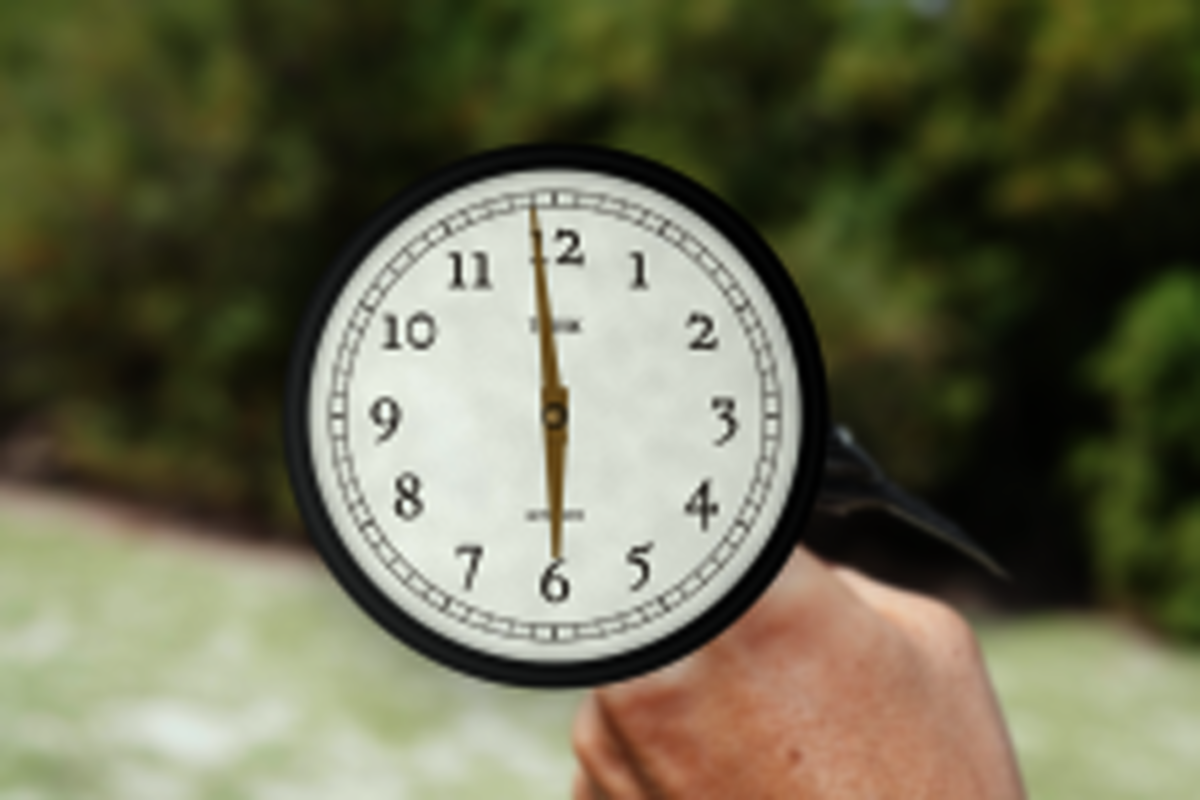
5:59
